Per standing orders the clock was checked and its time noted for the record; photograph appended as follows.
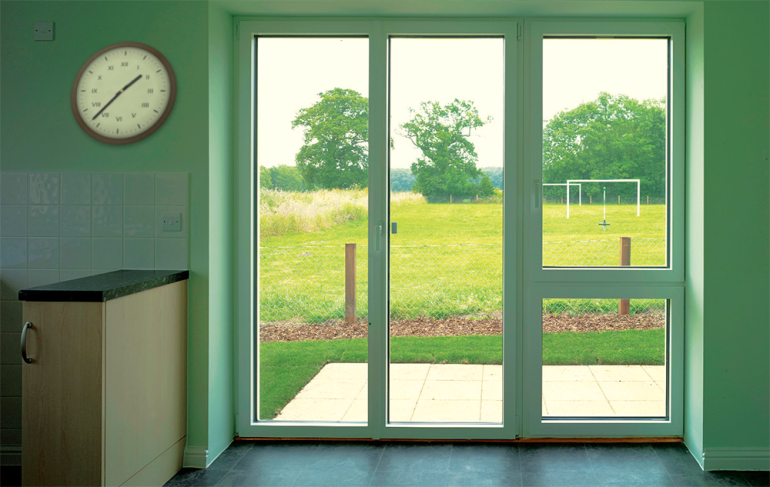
1:37
